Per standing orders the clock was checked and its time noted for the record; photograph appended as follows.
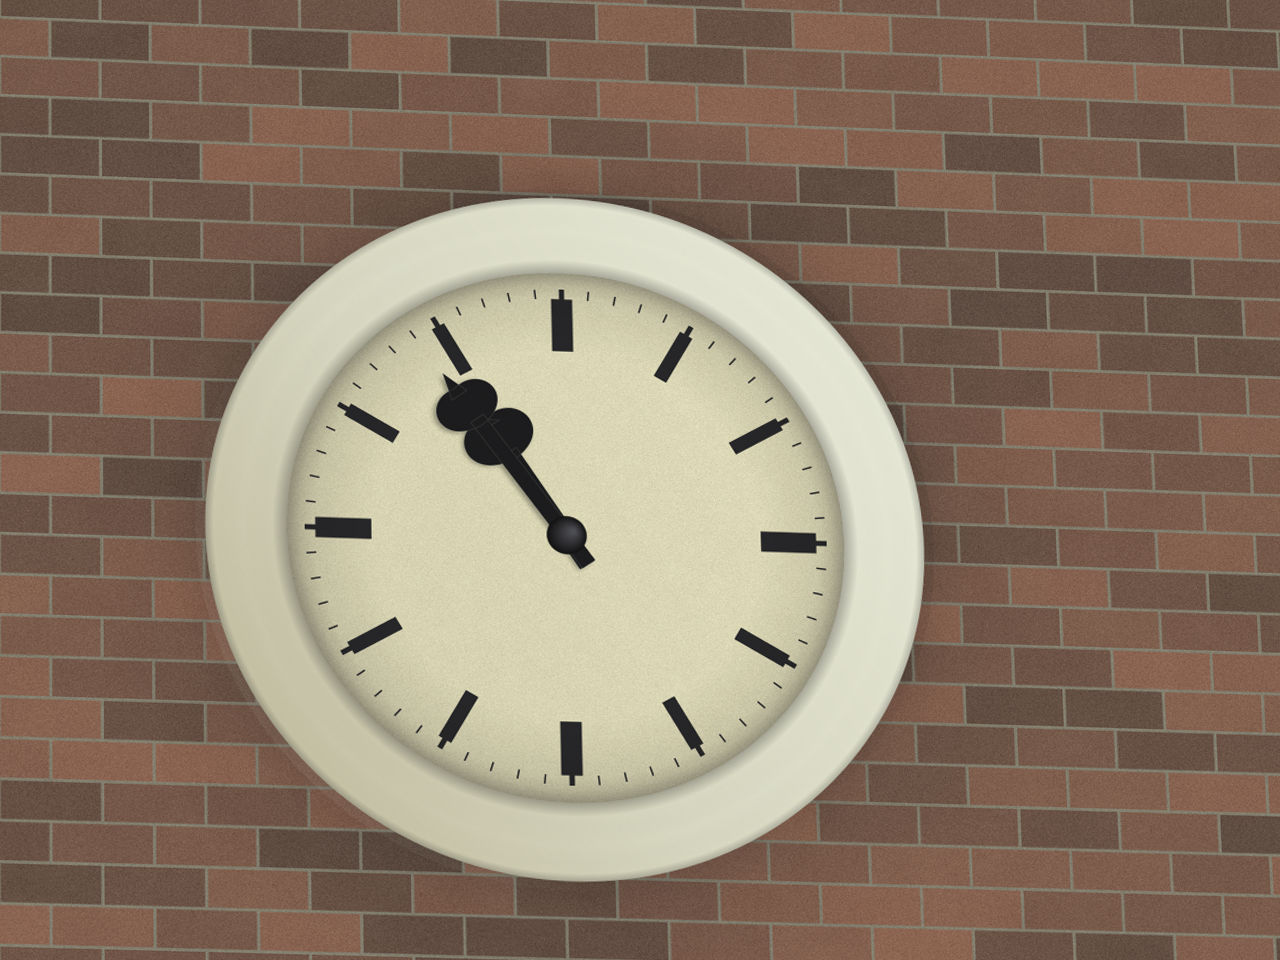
10:54
